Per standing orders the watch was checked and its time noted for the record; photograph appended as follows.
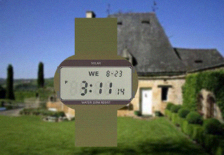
3:11:14
